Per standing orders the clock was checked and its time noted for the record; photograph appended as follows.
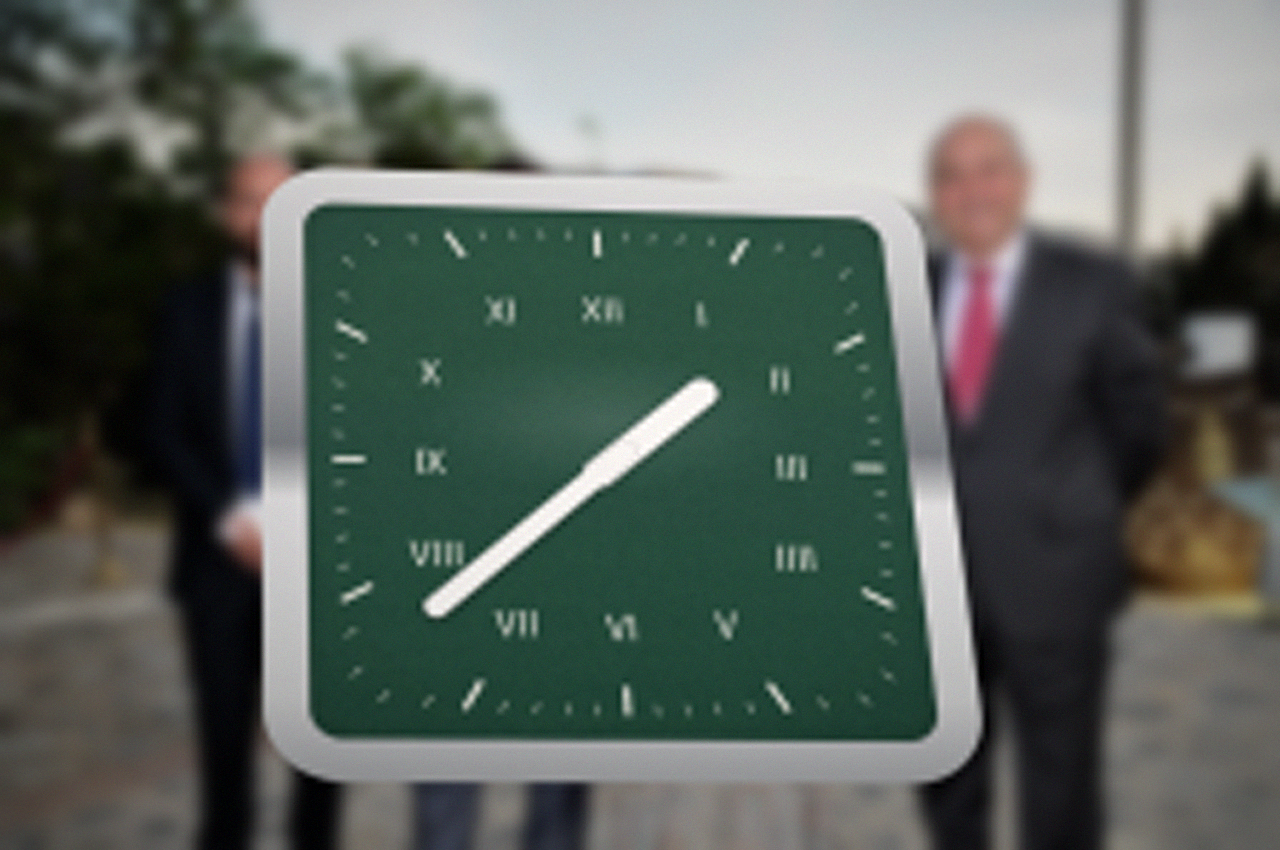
1:38
